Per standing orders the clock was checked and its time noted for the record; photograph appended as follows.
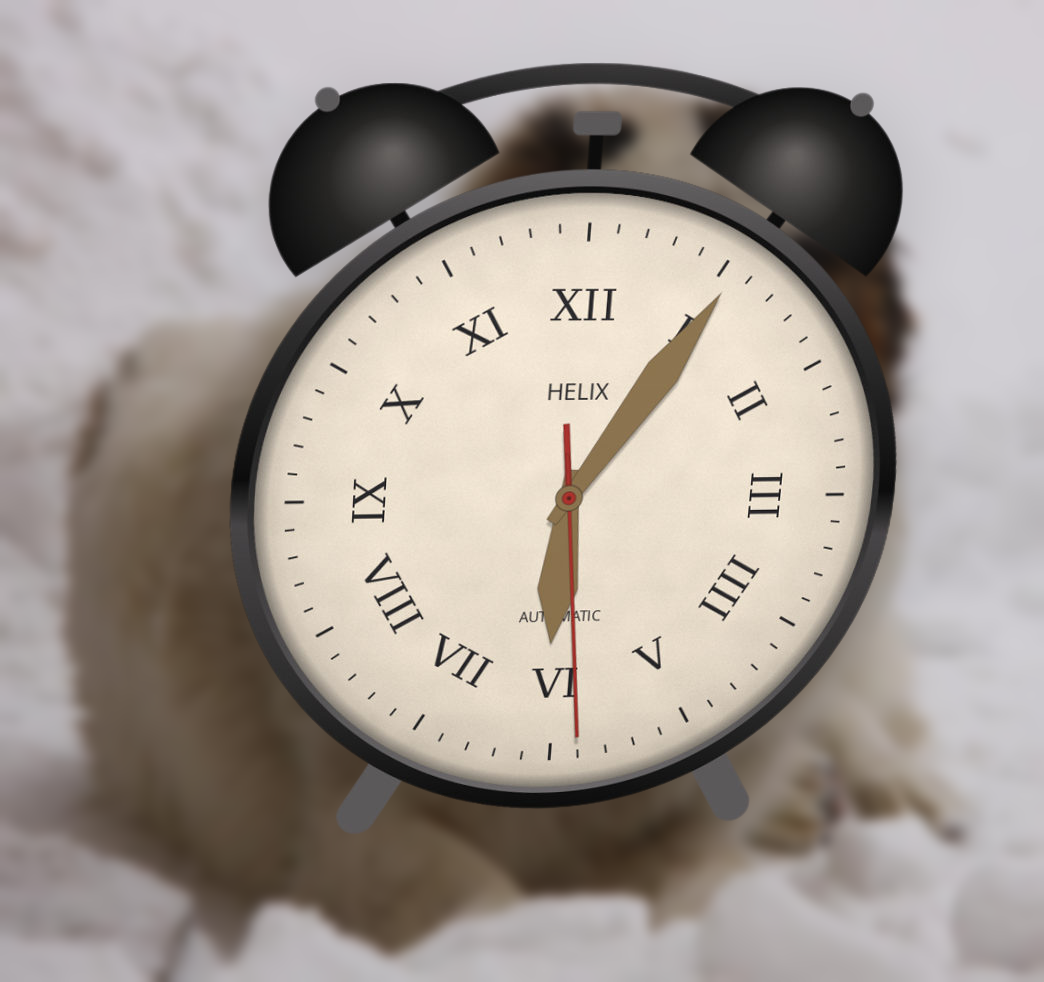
6:05:29
